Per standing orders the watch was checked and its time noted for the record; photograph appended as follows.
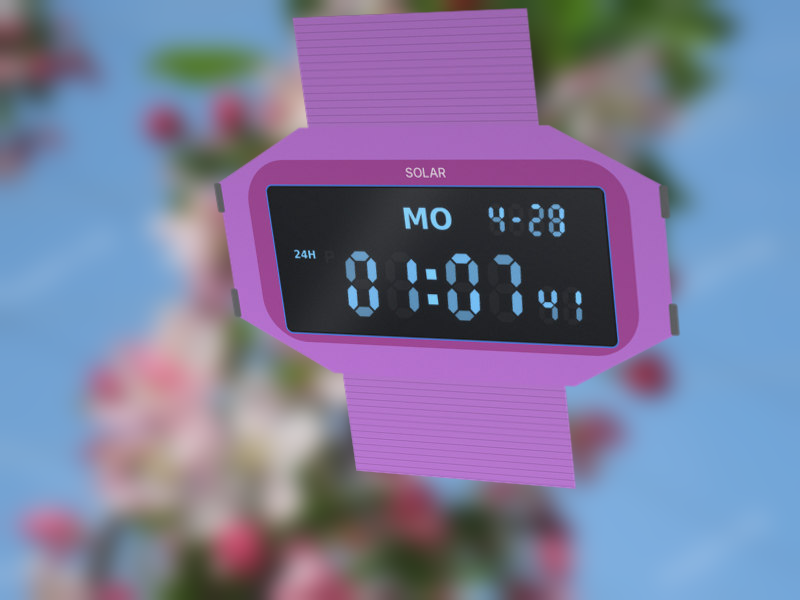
1:07:41
